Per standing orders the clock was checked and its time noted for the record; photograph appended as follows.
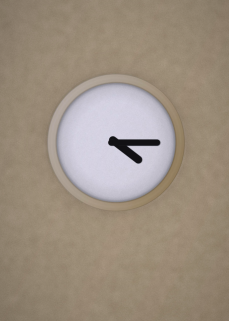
4:15
